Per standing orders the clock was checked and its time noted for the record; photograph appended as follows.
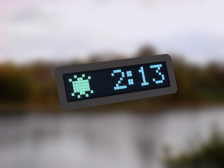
2:13
